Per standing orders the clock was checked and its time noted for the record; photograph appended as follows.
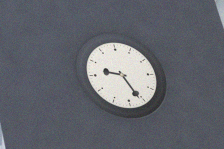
9:26
